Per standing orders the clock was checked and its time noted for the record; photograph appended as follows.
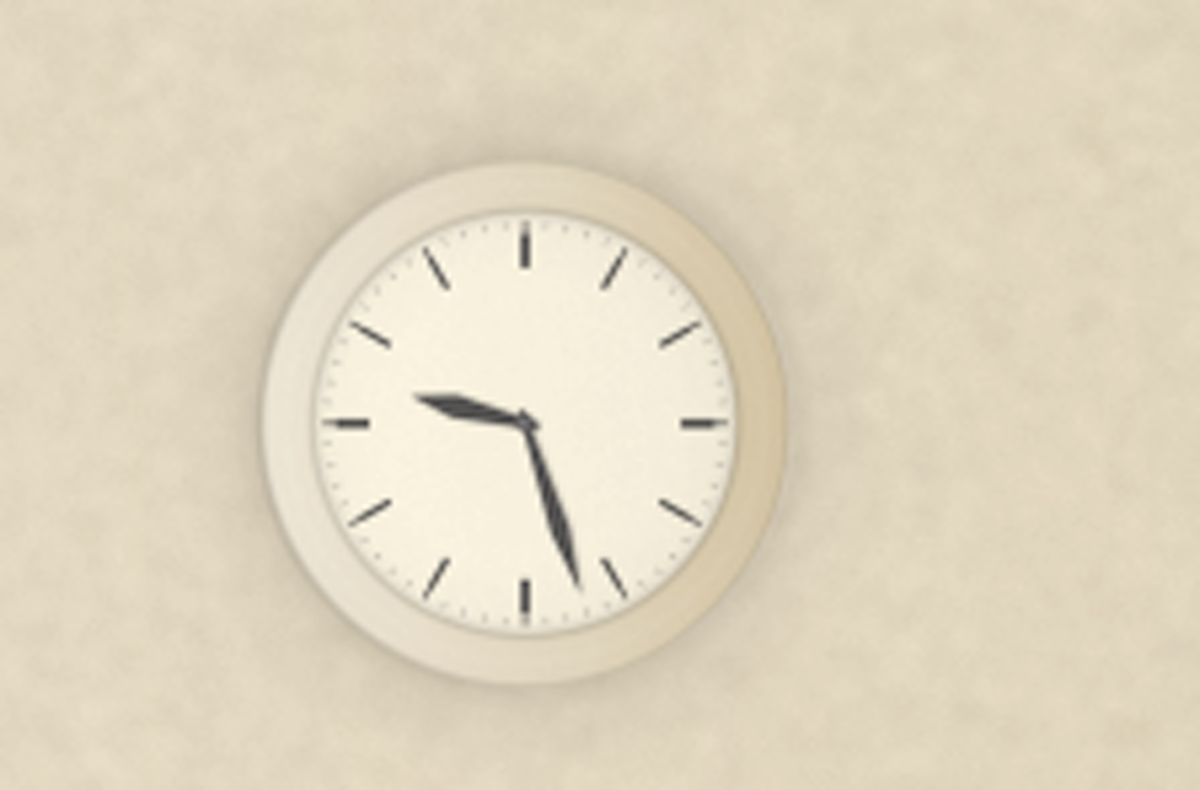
9:27
